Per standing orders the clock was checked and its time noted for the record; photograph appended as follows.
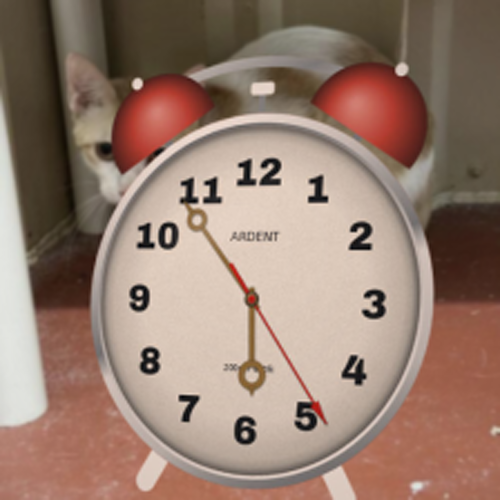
5:53:24
